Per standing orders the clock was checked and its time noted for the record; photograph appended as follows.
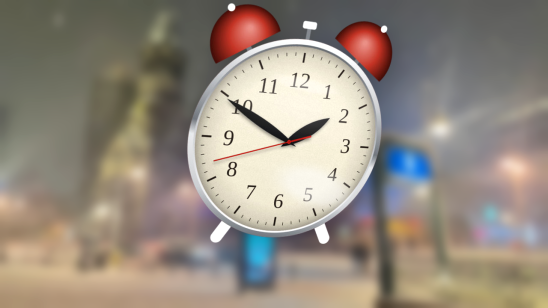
1:49:42
